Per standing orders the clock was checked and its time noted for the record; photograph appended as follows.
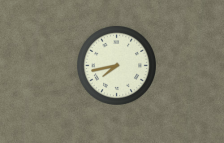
7:43
